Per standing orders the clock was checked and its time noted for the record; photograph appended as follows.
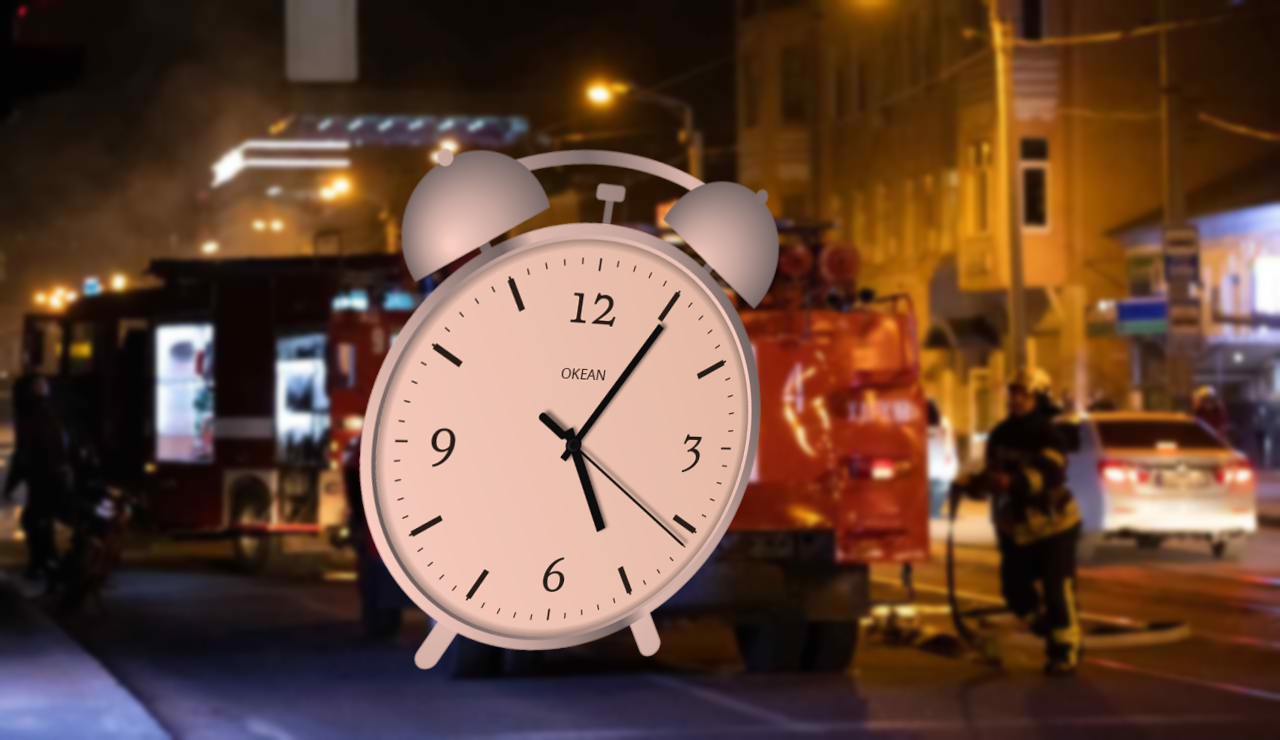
5:05:21
